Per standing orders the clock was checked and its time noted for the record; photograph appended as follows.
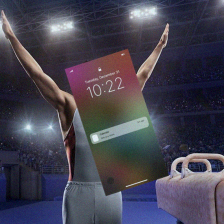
10:22
